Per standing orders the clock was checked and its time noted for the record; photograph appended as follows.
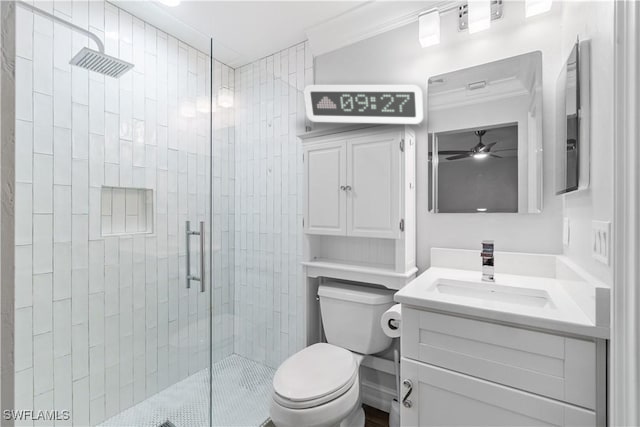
9:27
